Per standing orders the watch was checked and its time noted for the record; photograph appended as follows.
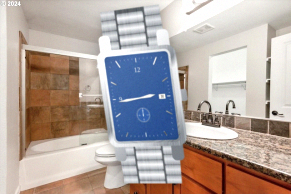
2:44
